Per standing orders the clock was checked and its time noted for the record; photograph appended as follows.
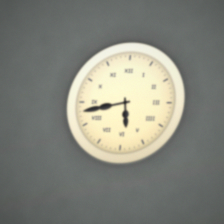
5:43
